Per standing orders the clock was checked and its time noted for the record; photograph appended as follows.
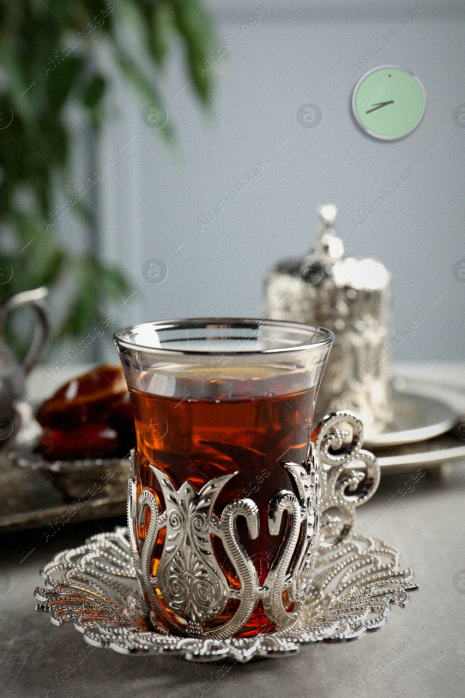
8:41
